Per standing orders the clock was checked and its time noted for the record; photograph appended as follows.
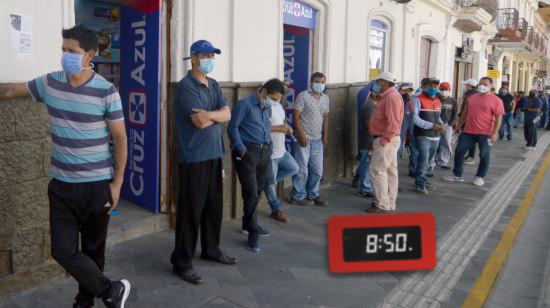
8:50
